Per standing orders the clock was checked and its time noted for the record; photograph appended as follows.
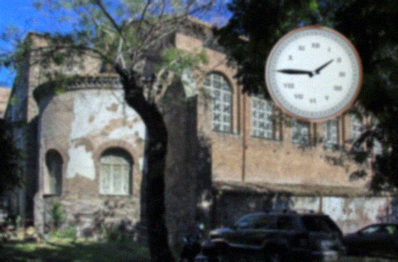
1:45
